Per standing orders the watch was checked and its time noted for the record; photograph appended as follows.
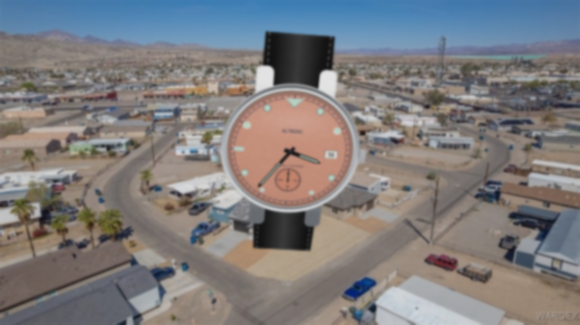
3:36
